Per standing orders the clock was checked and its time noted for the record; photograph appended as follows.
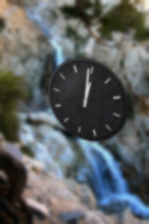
1:04
